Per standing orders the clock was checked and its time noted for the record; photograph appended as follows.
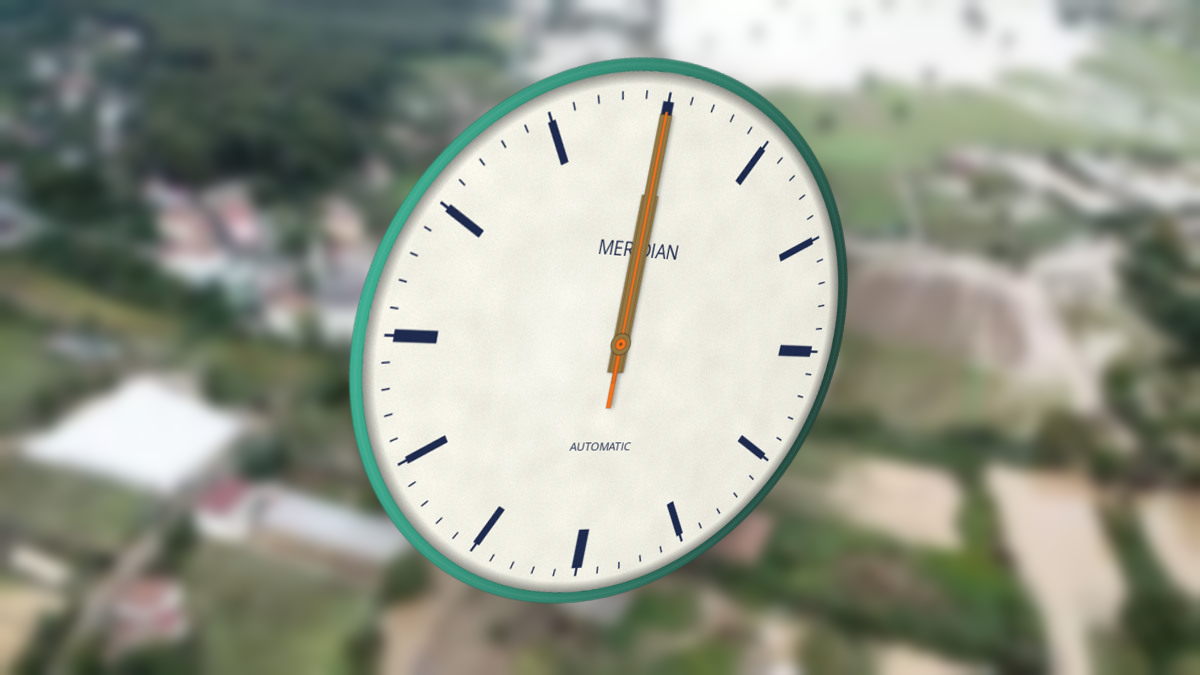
12:00:00
